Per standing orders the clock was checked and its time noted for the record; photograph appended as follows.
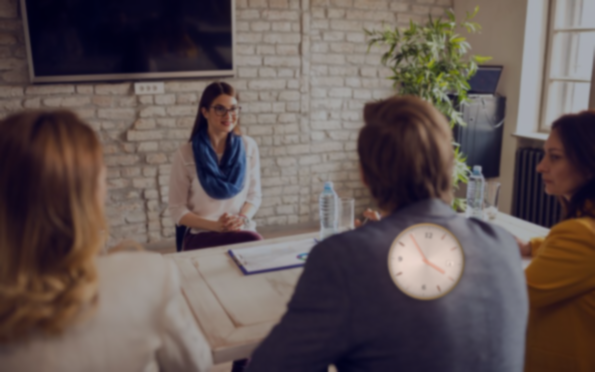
3:54
